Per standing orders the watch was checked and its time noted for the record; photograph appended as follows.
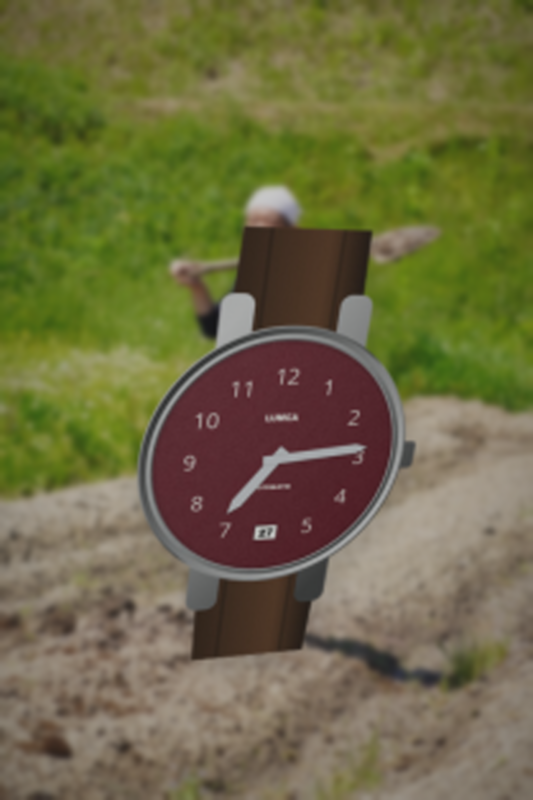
7:14
